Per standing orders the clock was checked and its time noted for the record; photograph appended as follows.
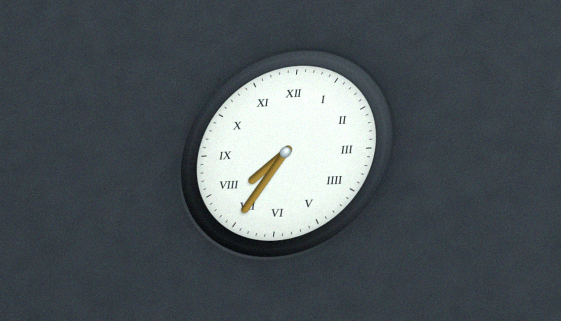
7:35
